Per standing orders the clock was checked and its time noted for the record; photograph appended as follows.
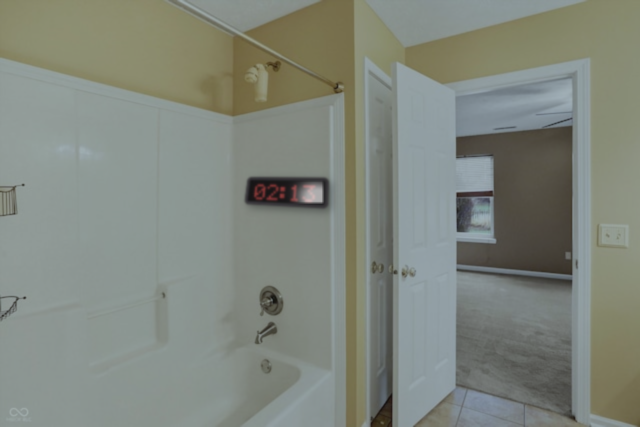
2:13
